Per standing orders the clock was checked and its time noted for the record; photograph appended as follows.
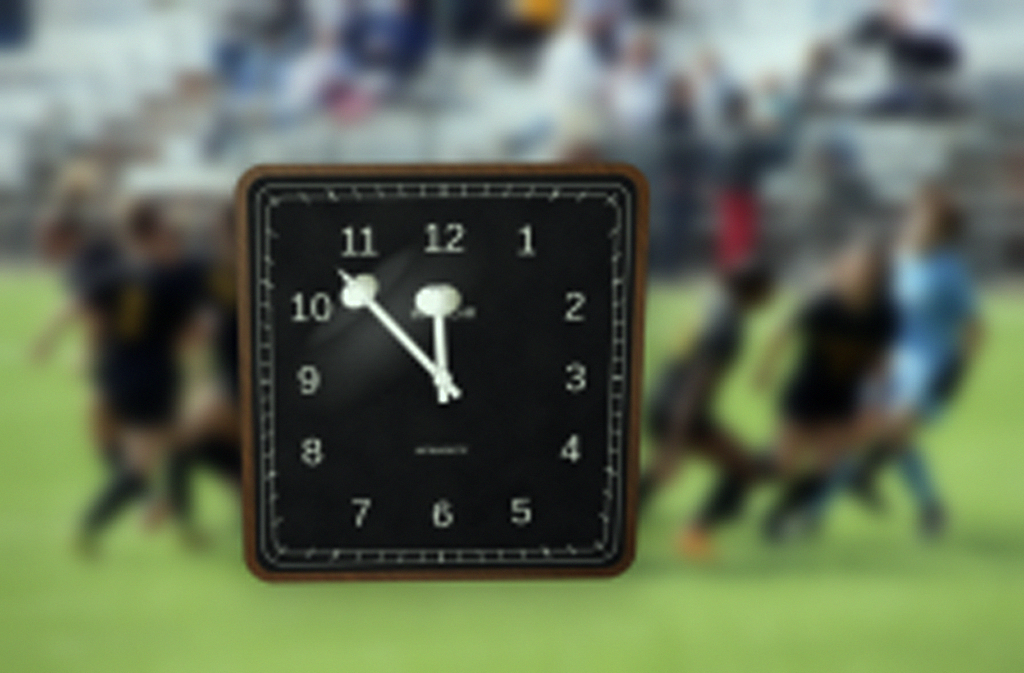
11:53
